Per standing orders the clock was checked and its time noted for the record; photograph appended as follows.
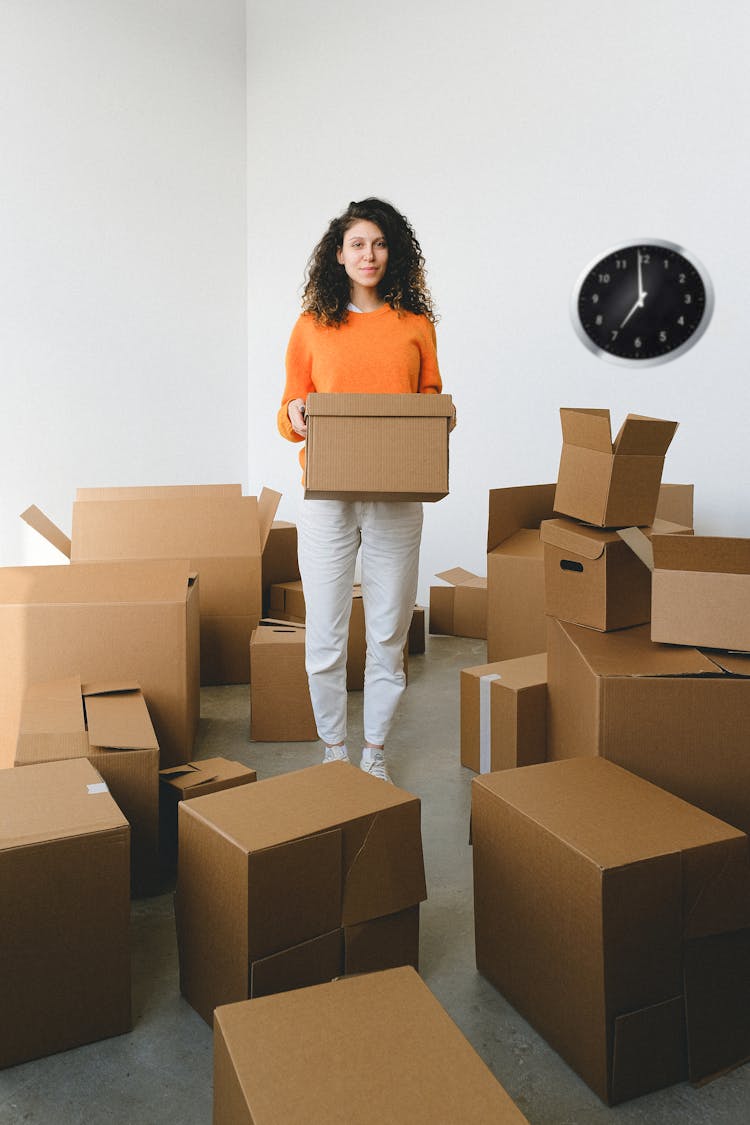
6:59
